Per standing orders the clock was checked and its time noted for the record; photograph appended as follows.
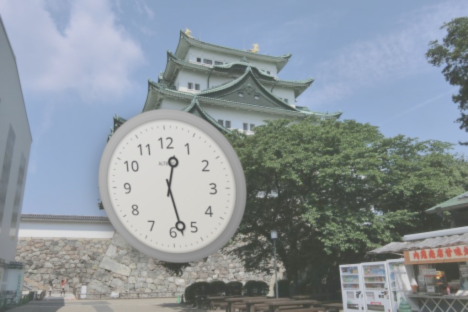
12:28
